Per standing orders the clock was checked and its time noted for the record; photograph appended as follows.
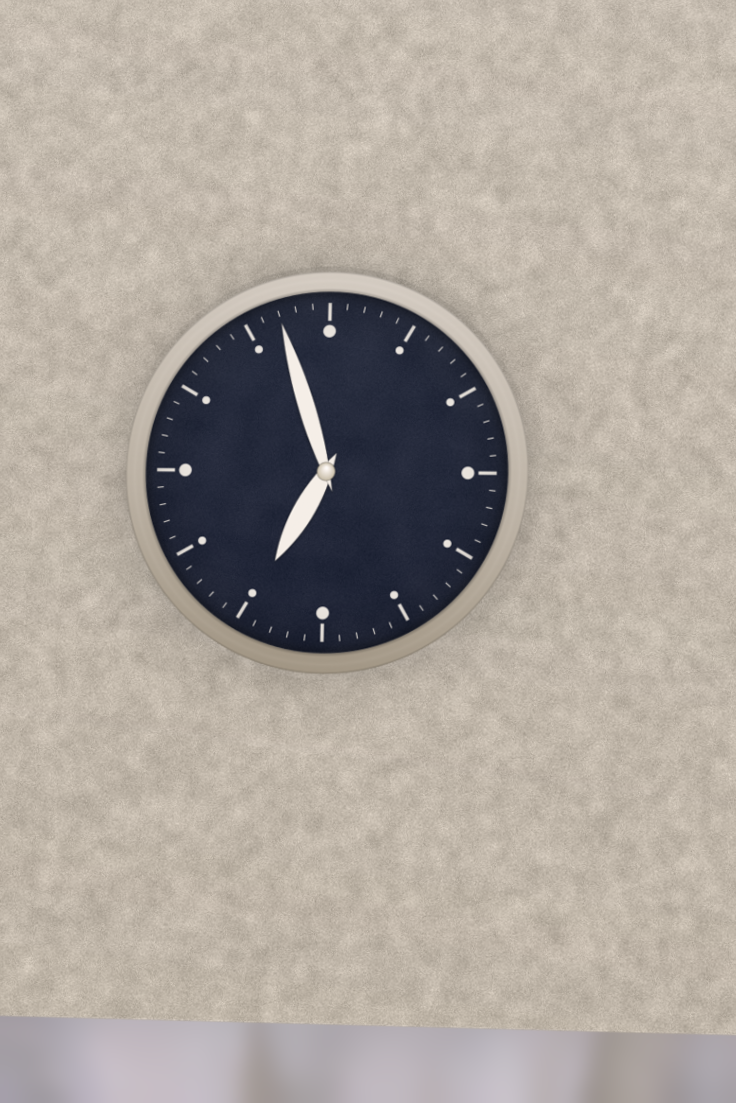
6:57
